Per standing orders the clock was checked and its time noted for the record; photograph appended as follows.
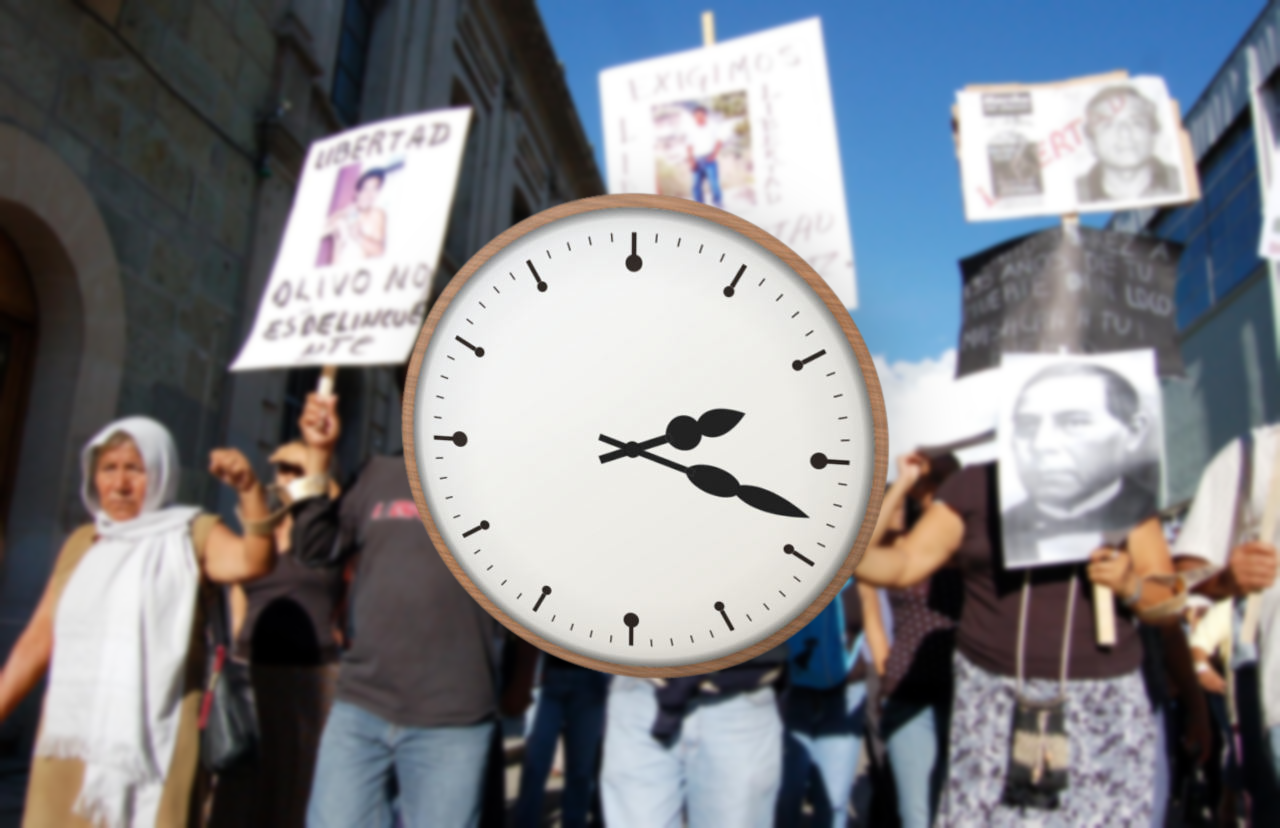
2:18
